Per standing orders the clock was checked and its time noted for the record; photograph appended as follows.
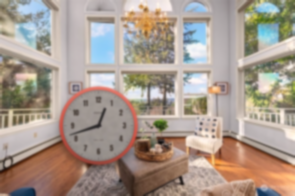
12:42
